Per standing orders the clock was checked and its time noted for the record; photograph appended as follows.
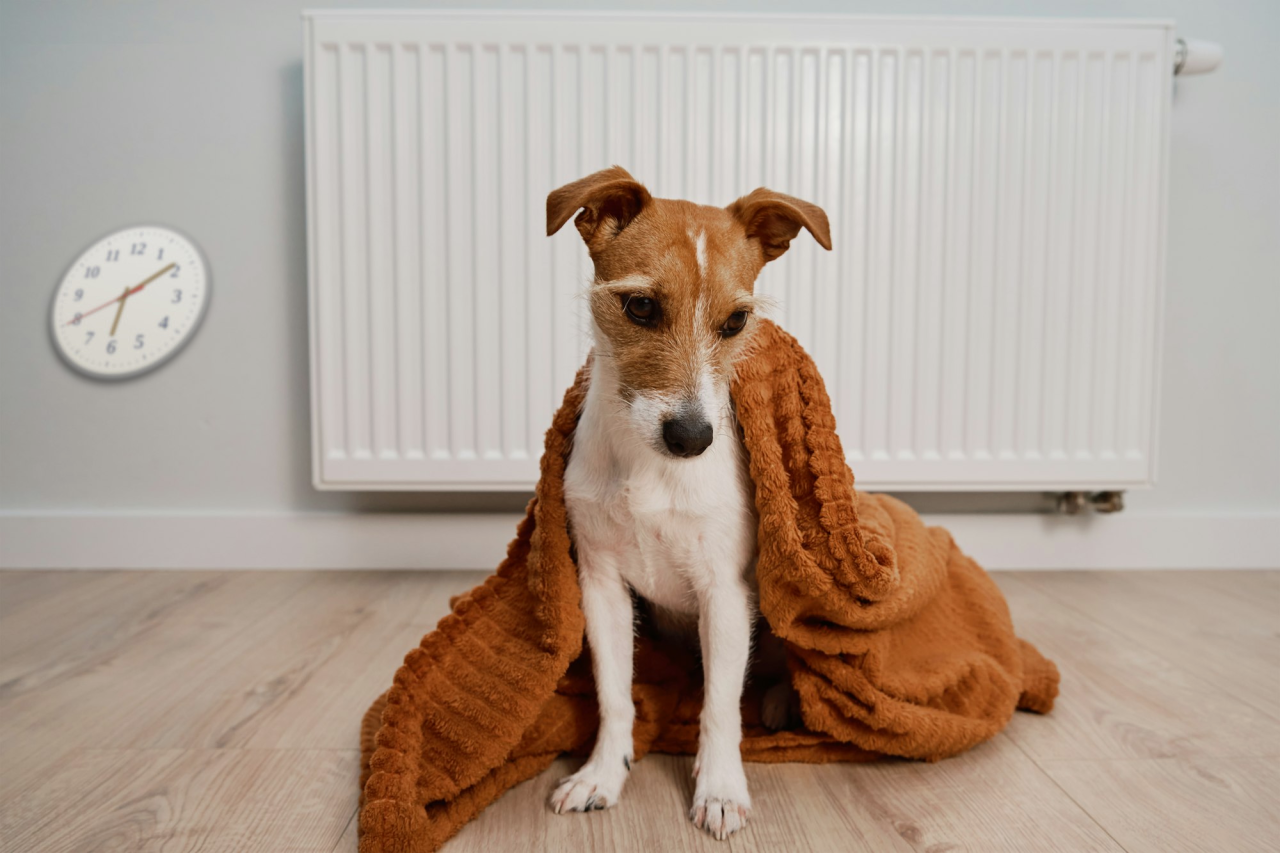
6:08:40
